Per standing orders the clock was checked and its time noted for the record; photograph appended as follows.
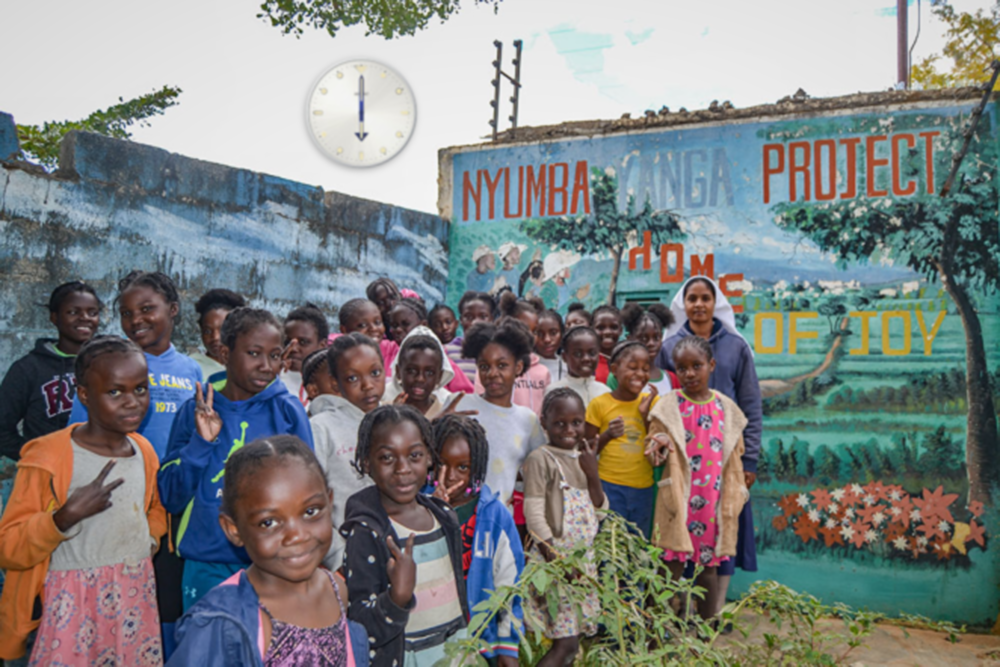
6:00
